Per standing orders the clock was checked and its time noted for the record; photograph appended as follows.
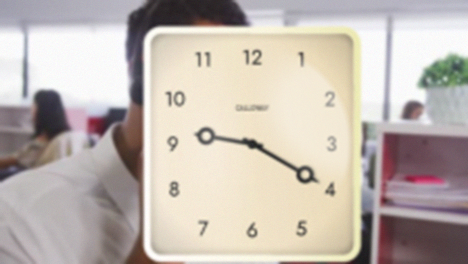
9:20
